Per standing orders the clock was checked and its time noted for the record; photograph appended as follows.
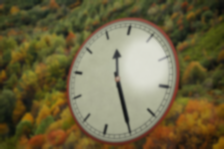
11:25
